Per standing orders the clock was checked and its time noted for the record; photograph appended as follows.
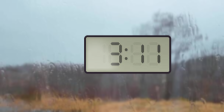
3:11
